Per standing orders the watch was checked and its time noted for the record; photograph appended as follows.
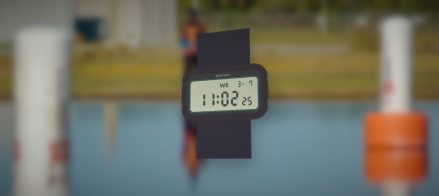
11:02:25
